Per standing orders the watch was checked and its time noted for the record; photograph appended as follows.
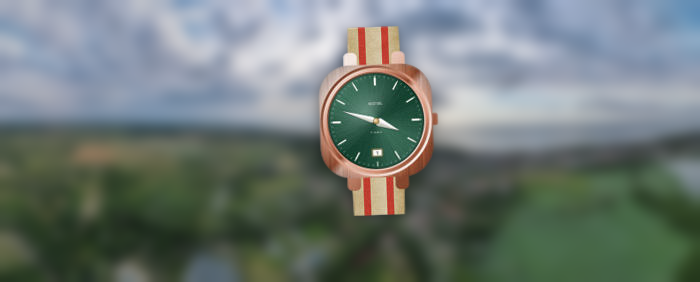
3:48
